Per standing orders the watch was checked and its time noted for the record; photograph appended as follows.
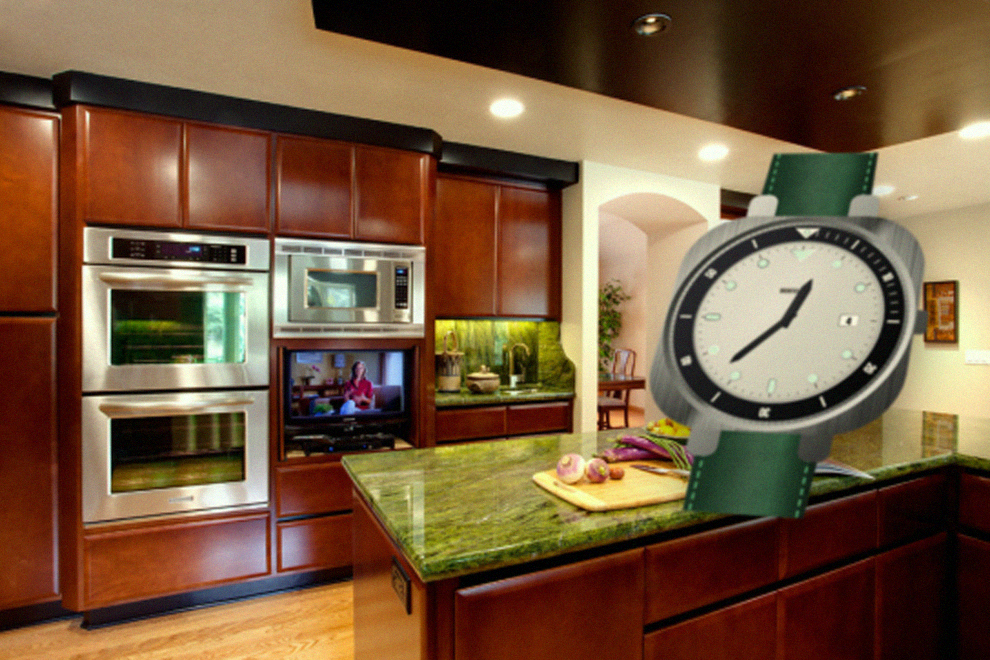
12:37
